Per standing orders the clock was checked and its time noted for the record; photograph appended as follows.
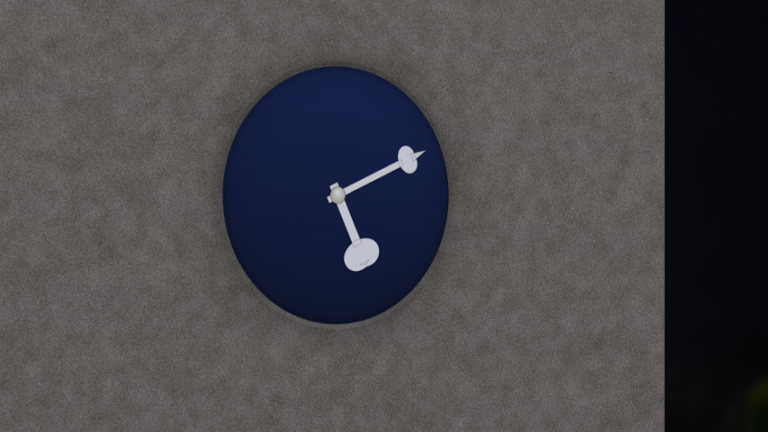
5:11
